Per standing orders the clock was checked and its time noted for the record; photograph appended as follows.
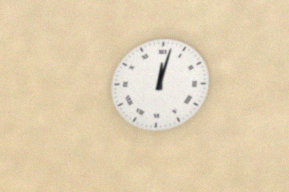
12:02
